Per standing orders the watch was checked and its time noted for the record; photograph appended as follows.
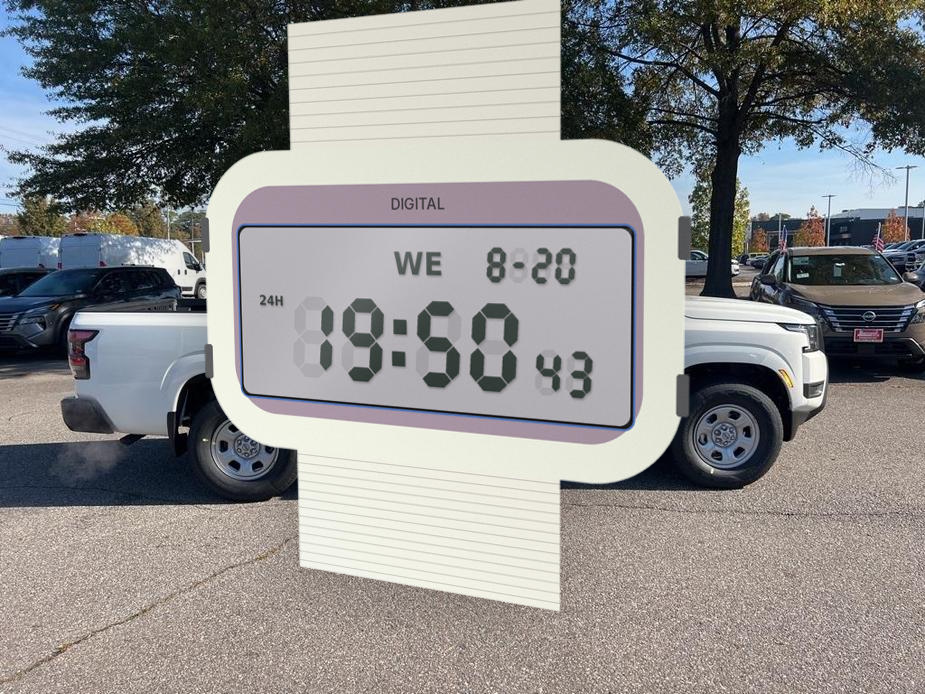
19:50:43
